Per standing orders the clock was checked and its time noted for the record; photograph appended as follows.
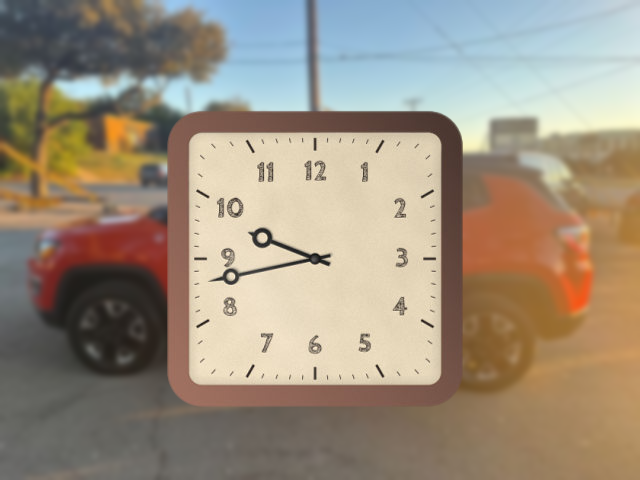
9:43
